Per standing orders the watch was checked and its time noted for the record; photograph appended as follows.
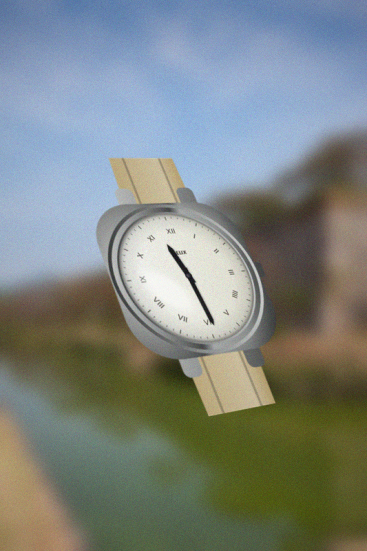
11:29
